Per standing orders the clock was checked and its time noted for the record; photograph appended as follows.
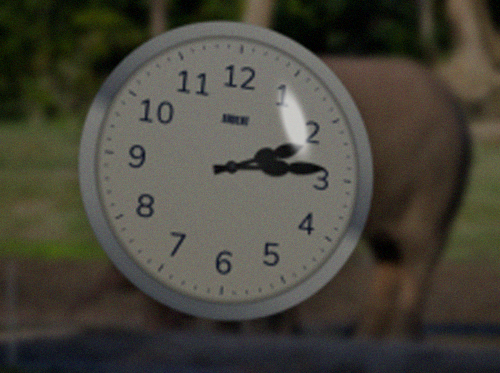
2:14
